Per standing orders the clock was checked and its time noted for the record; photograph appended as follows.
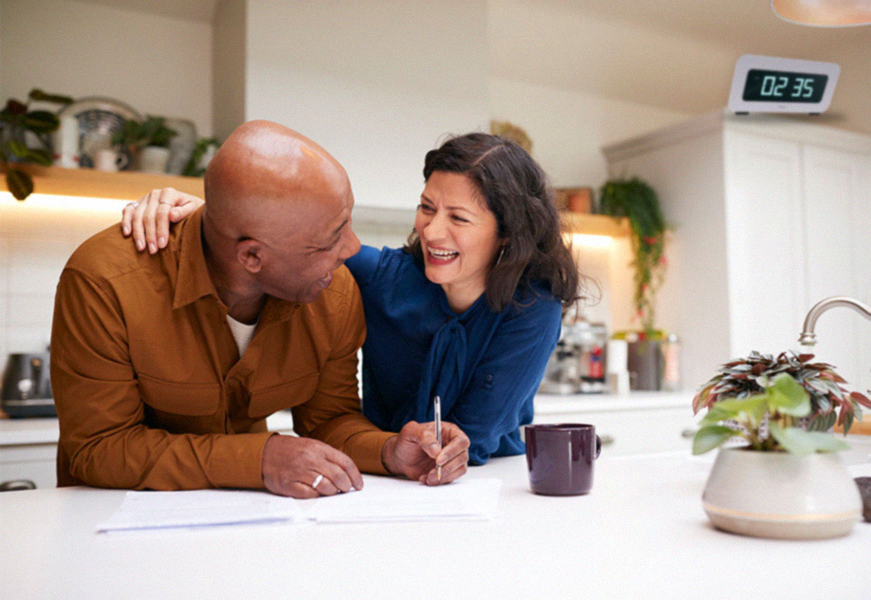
2:35
